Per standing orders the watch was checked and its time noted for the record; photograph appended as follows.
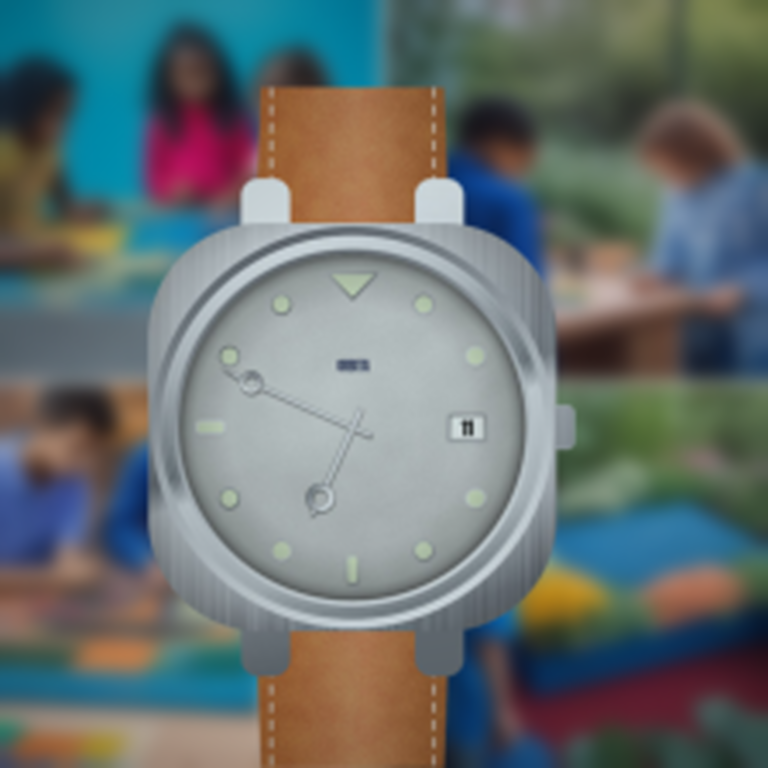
6:49
